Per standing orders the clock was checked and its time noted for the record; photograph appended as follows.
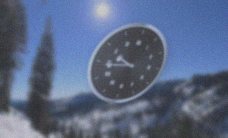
9:44
